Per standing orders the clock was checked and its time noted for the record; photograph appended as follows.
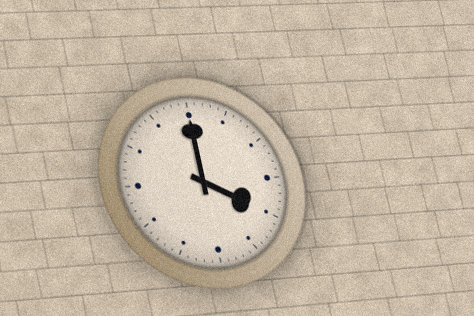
4:00
